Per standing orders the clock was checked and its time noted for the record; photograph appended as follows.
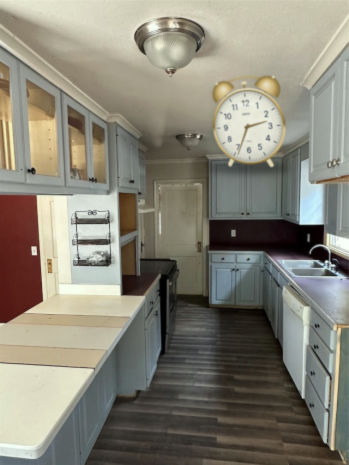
2:34
